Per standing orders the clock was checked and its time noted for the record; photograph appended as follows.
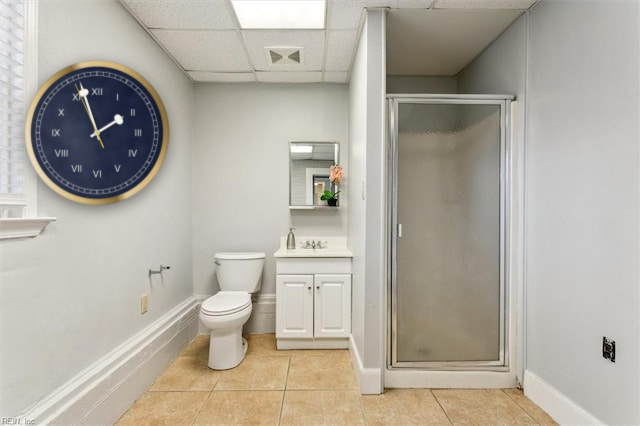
1:56:56
